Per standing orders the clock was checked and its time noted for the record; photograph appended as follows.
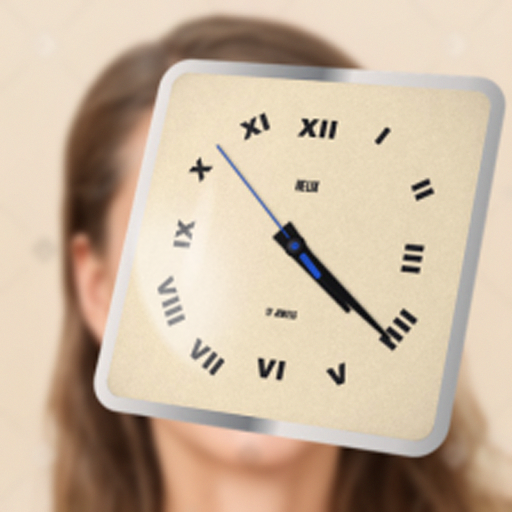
4:20:52
